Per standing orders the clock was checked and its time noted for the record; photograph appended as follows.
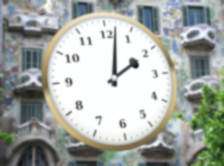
2:02
